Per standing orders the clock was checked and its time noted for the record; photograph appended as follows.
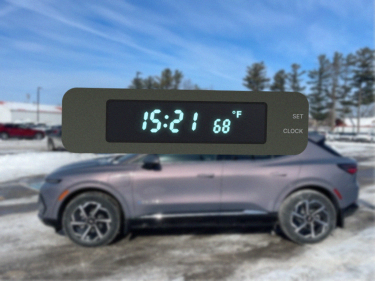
15:21
